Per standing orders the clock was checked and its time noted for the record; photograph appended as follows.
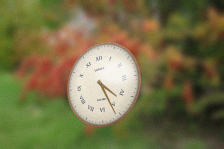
4:26
